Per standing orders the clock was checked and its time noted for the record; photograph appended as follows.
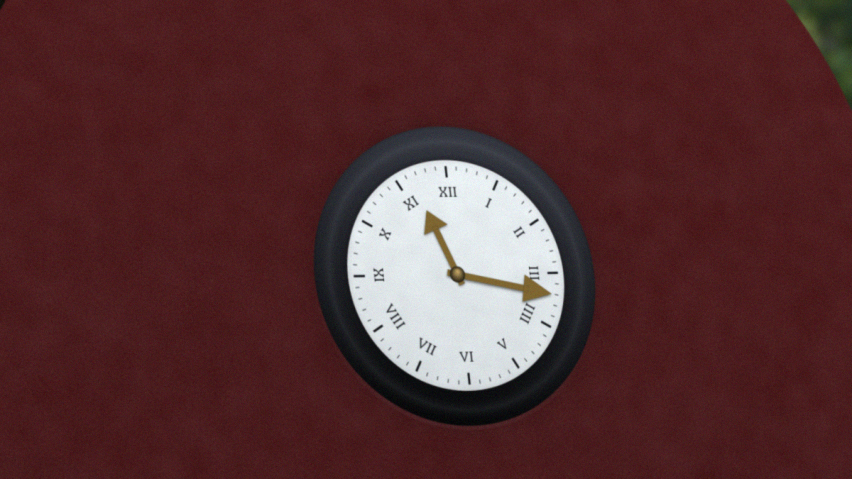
11:17
